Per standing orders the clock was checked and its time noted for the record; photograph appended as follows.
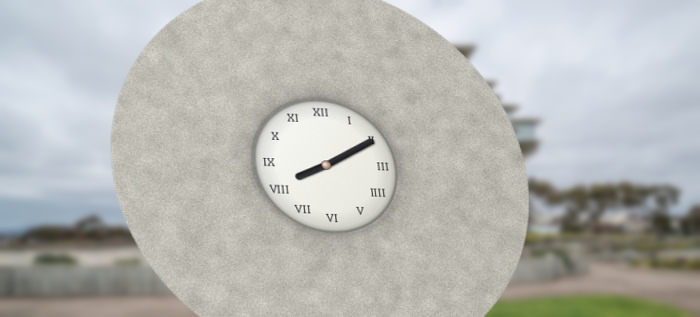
8:10
